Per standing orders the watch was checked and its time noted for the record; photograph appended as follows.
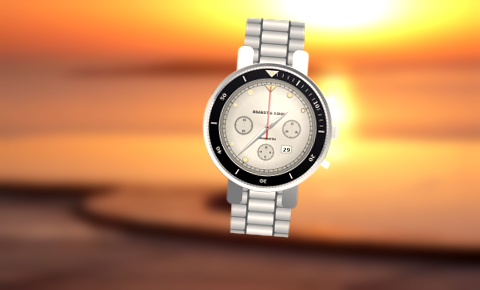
1:37
